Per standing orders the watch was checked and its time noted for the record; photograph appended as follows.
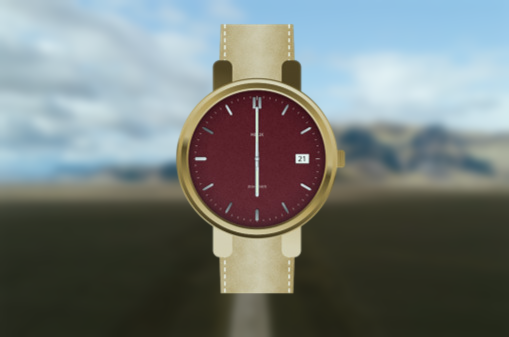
6:00
